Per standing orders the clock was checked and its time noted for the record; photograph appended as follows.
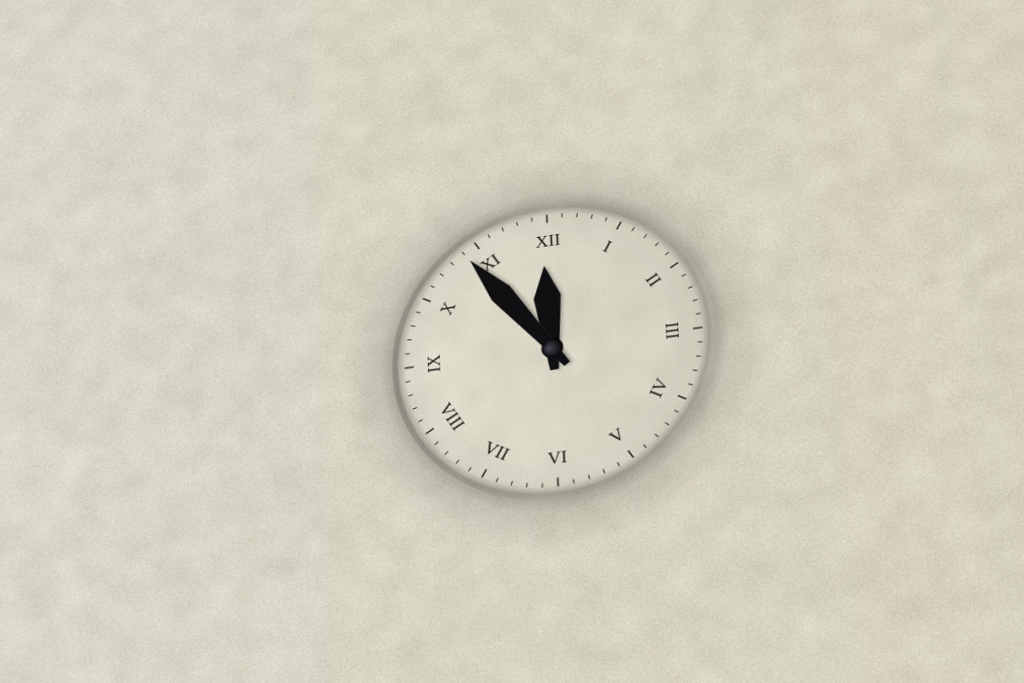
11:54
